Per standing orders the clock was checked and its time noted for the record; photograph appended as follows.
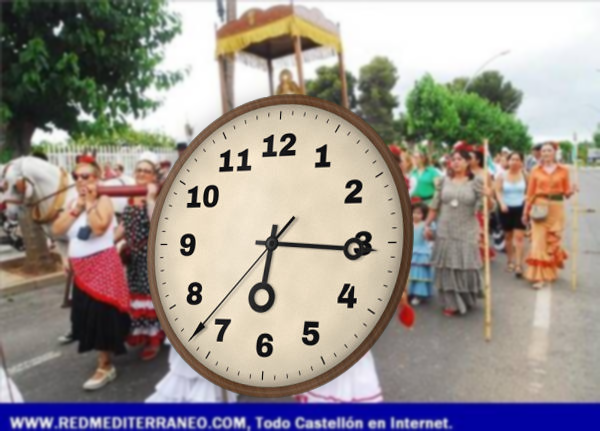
6:15:37
